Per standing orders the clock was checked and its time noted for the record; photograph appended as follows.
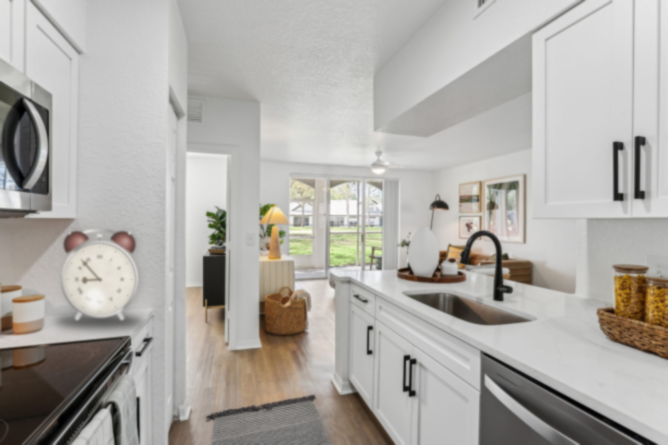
8:53
